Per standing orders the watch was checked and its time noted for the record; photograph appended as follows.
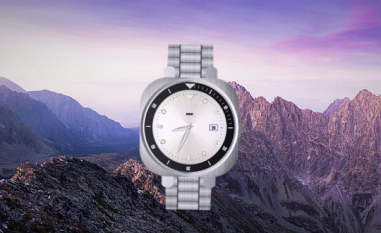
8:34
